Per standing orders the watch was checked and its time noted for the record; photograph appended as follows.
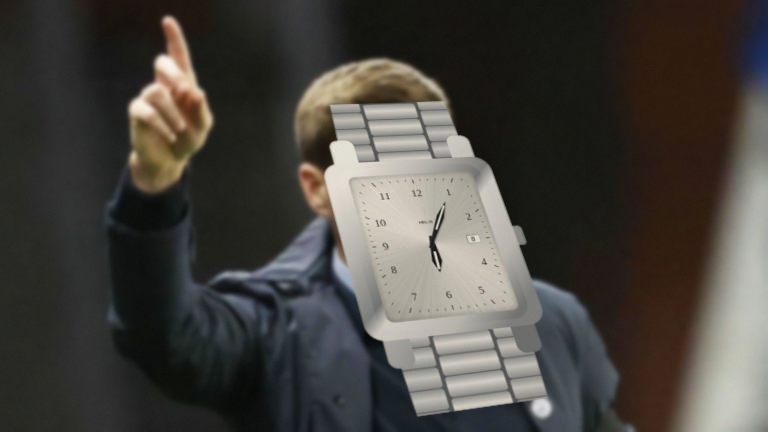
6:05
